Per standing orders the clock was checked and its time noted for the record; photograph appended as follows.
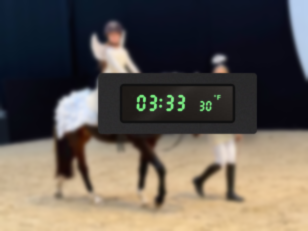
3:33
